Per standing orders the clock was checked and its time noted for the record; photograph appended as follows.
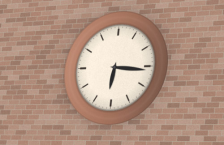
6:16
